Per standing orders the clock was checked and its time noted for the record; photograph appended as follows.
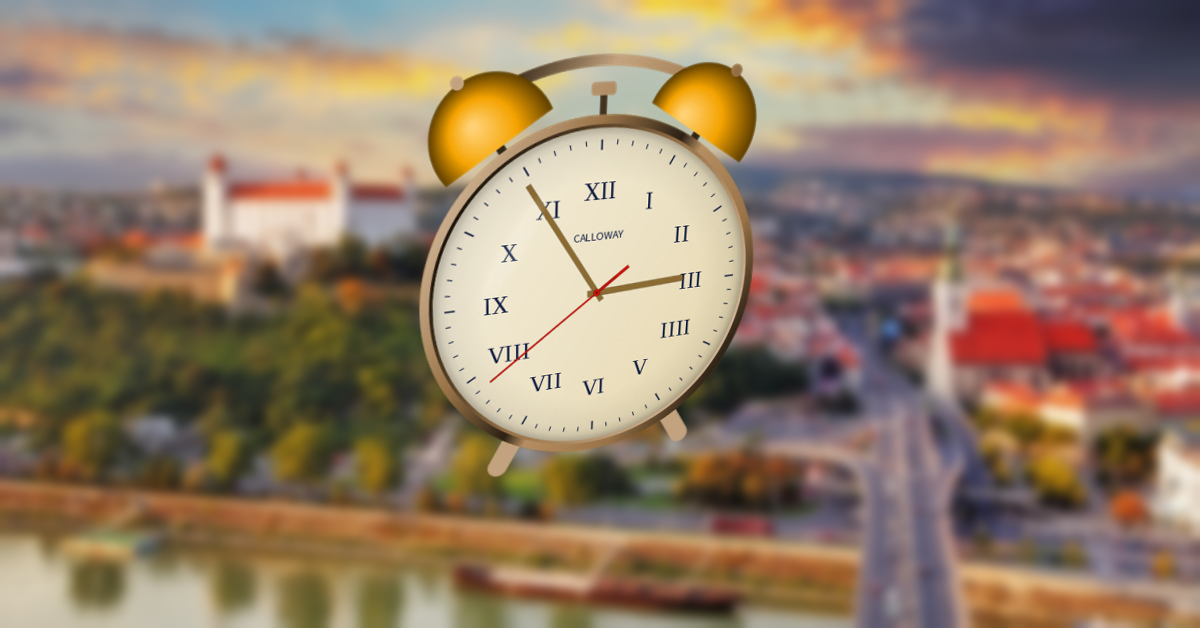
2:54:39
